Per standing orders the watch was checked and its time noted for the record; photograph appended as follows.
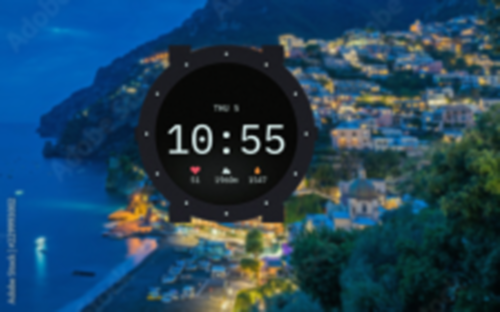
10:55
